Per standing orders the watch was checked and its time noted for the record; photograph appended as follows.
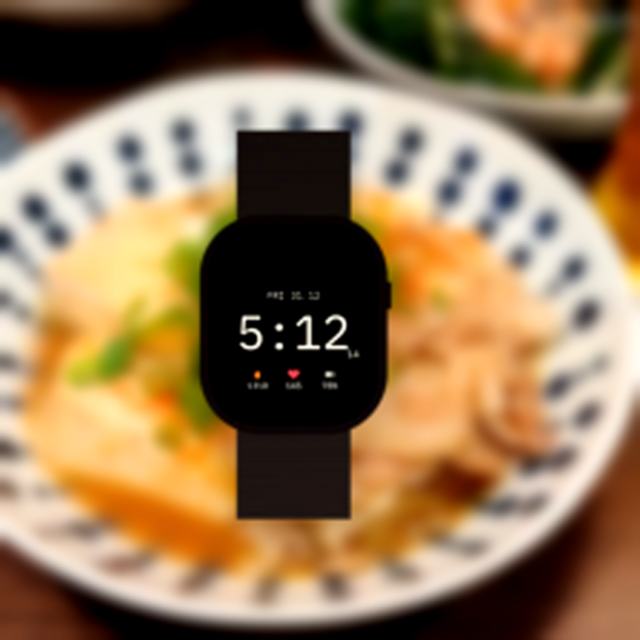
5:12
